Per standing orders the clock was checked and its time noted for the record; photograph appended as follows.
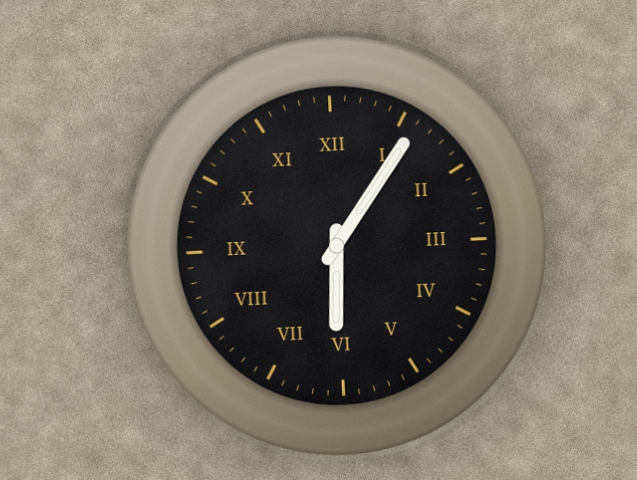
6:06
